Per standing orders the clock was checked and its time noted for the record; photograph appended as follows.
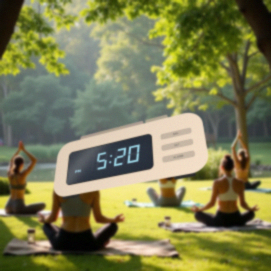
5:20
